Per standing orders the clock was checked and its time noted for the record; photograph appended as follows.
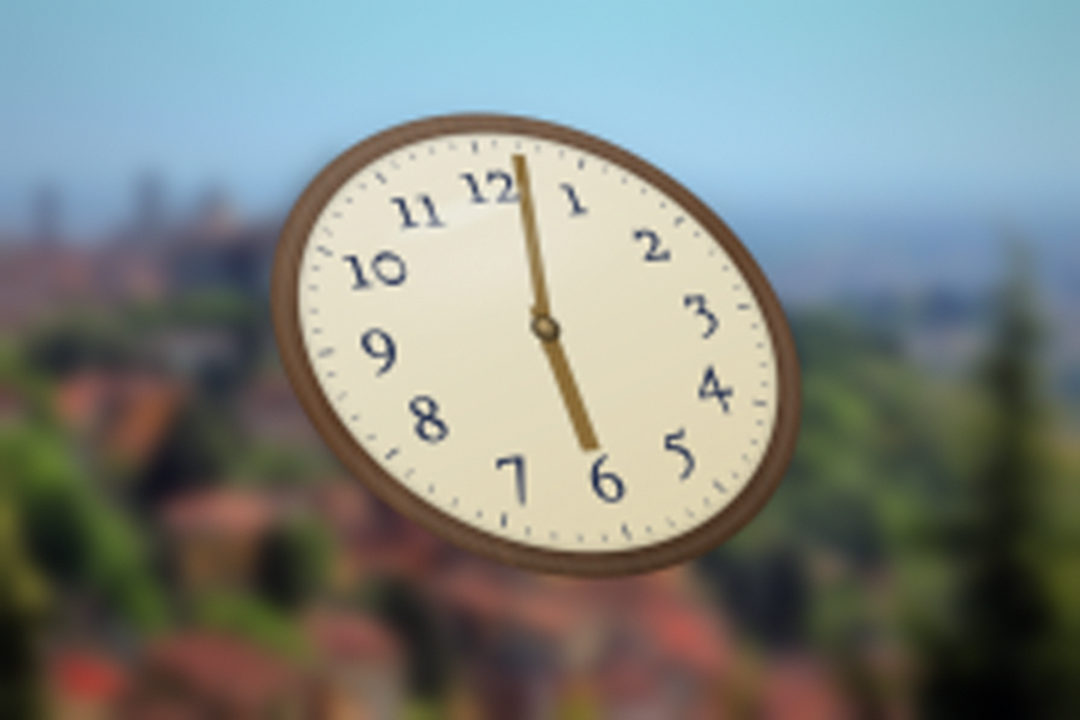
6:02
